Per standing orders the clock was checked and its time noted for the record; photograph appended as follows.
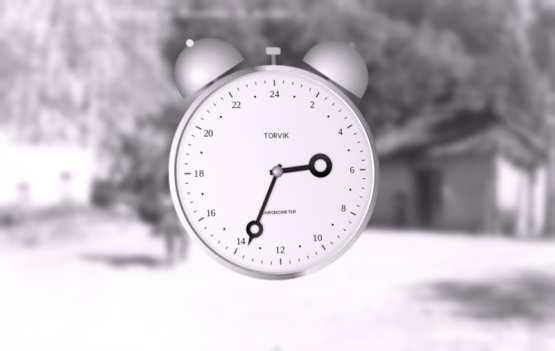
5:34
